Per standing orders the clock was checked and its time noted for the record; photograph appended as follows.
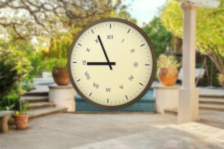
8:56
